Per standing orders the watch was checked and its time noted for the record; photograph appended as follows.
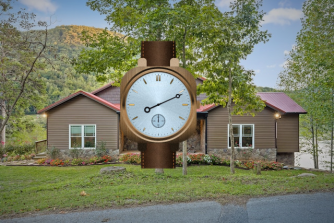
8:11
